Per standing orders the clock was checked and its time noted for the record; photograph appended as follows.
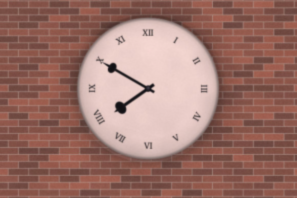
7:50
